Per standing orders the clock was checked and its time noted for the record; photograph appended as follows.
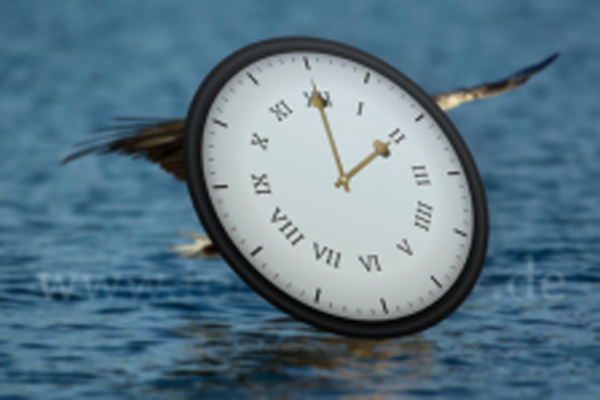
2:00
